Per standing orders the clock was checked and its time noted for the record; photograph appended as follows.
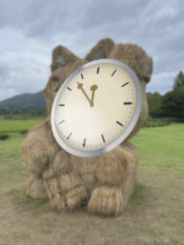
11:53
